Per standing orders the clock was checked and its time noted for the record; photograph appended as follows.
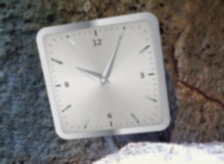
10:05
